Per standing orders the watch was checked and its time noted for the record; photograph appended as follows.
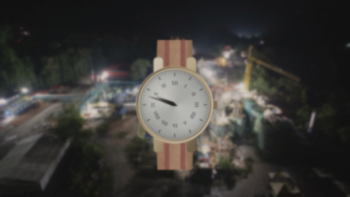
9:48
